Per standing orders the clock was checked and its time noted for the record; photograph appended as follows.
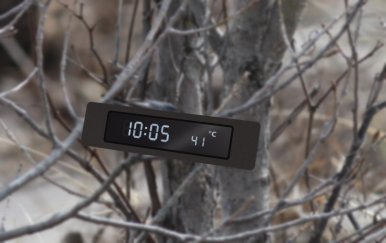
10:05
